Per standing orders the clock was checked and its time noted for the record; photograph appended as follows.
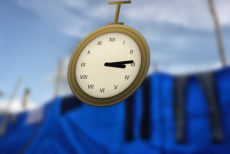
3:14
